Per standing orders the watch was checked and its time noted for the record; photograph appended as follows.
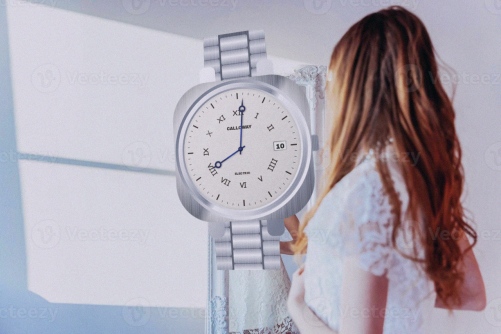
8:01
